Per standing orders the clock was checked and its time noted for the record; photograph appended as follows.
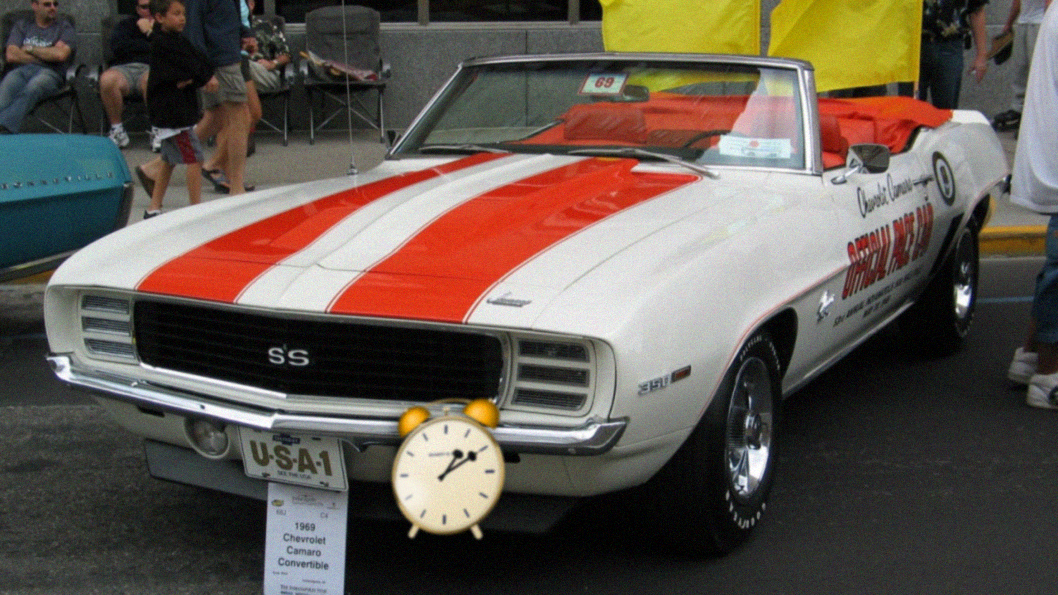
1:10
